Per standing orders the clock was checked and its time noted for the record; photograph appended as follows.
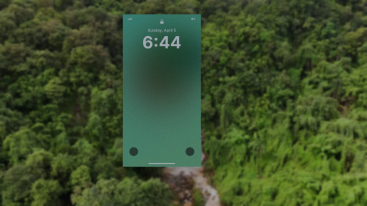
6:44
